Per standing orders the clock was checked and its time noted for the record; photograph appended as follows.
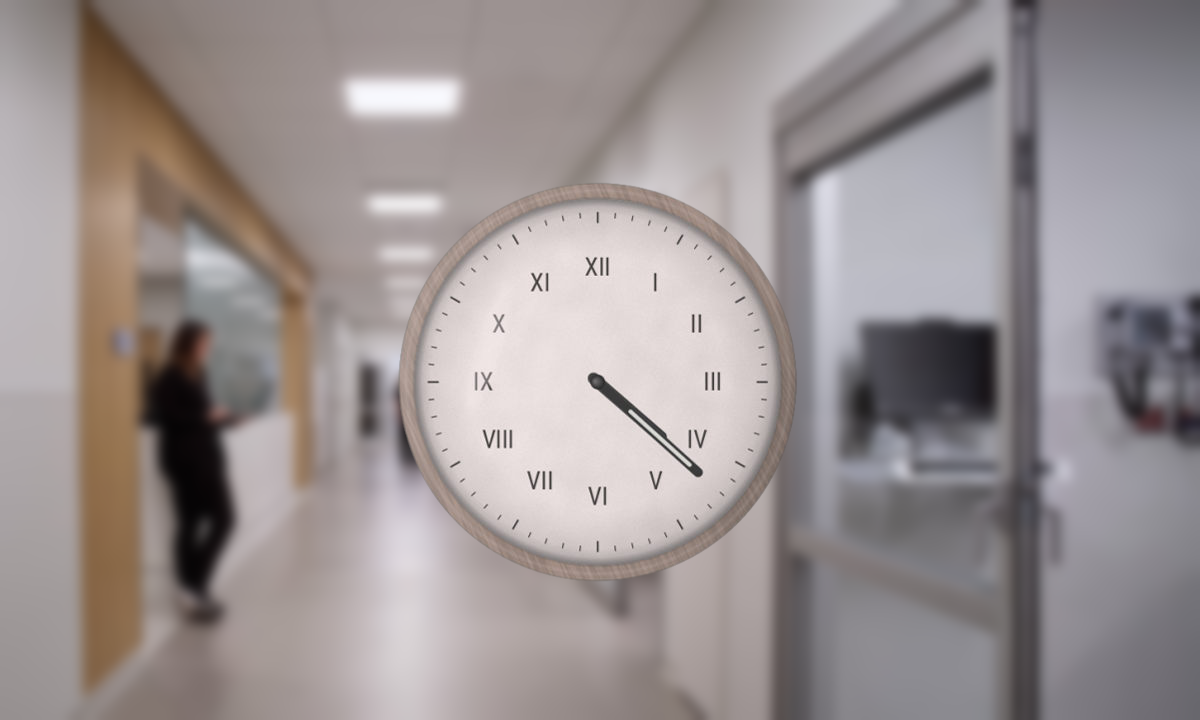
4:22
